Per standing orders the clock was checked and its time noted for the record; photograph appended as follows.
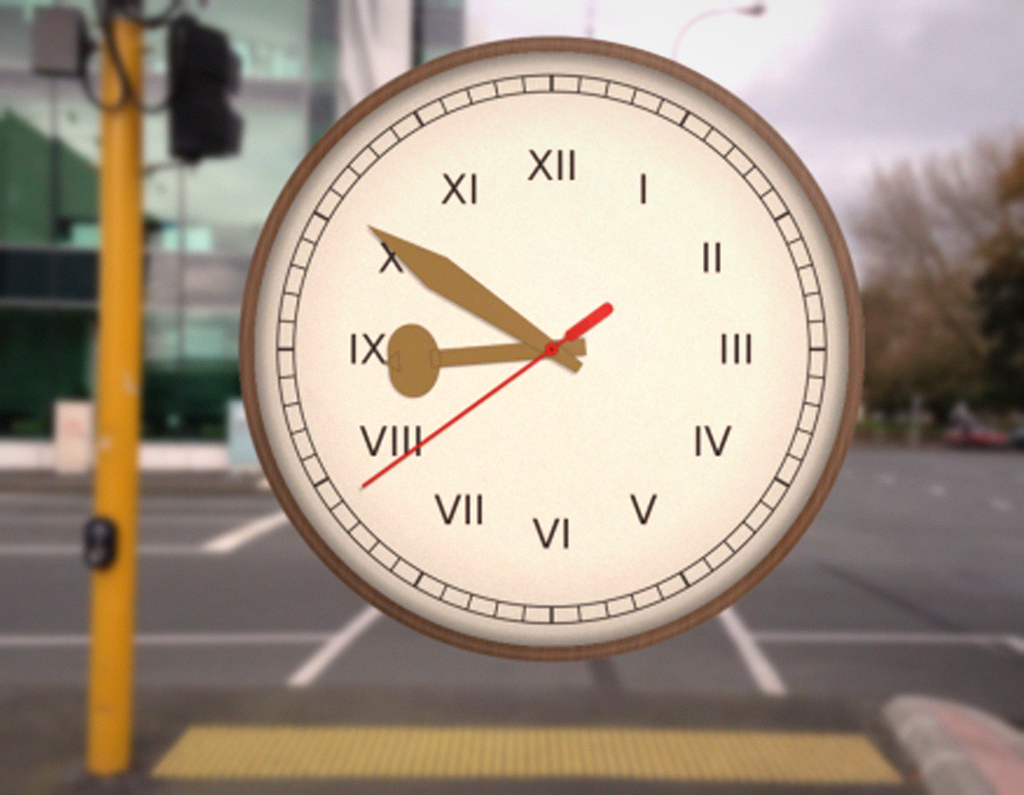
8:50:39
